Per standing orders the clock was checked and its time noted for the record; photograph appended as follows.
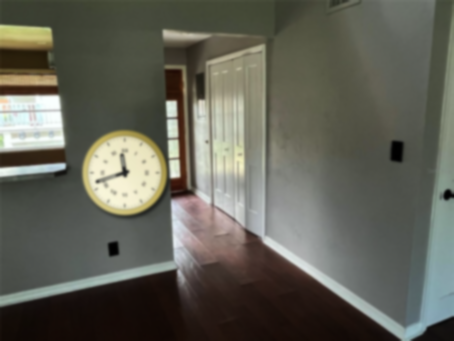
11:42
